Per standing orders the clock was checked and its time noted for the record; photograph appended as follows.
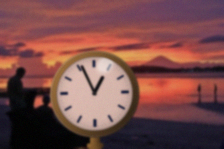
12:56
